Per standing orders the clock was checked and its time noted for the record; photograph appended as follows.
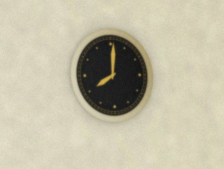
8:01
